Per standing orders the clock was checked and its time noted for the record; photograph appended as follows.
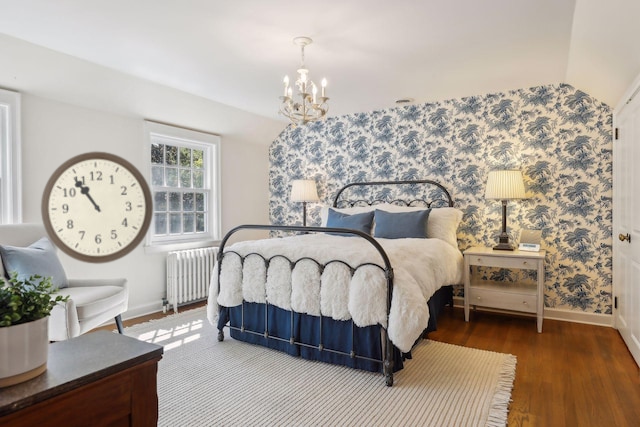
10:54
